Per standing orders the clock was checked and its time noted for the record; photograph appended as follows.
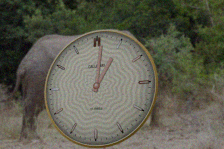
1:01
